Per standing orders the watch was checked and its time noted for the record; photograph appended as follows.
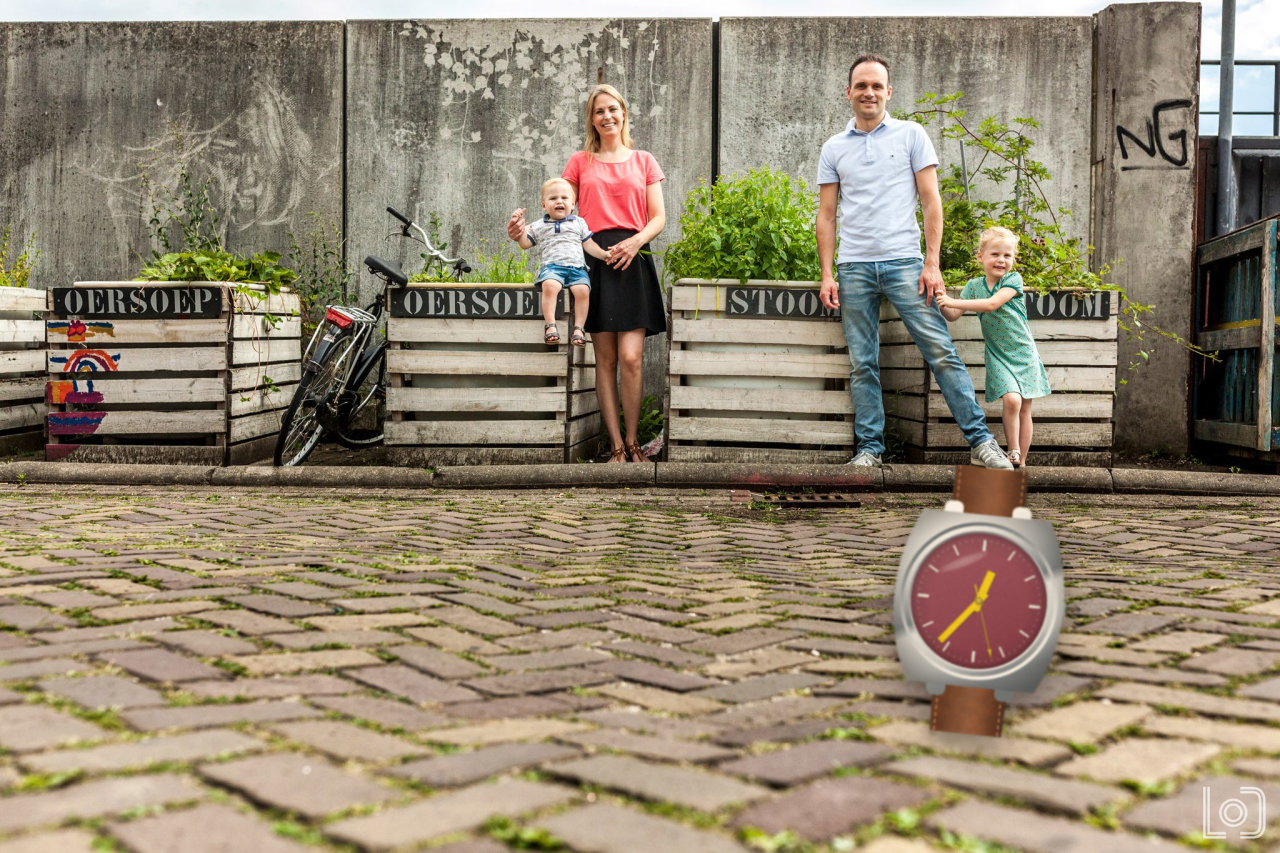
12:36:27
